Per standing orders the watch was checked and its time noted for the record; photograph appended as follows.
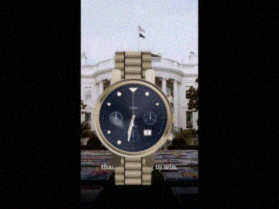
6:32
